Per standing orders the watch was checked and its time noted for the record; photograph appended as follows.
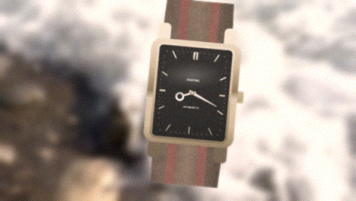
8:19
